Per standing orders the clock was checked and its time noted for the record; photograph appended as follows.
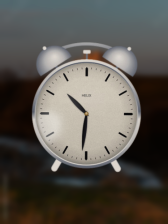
10:31
